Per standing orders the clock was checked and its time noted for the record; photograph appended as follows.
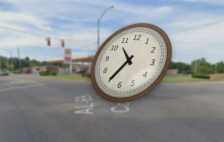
10:35
